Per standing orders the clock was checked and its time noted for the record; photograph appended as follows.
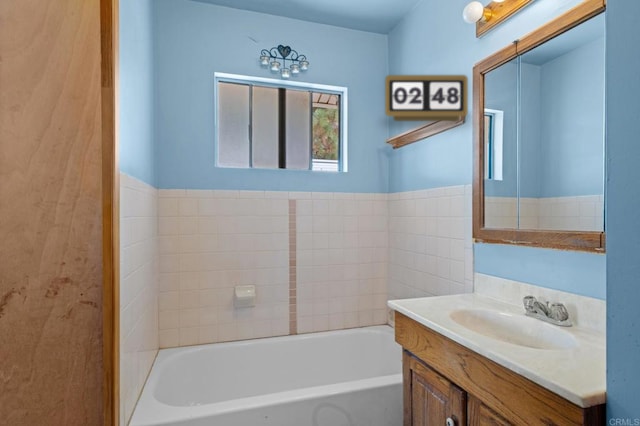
2:48
